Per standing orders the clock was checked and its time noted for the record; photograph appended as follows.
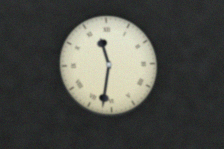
11:32
